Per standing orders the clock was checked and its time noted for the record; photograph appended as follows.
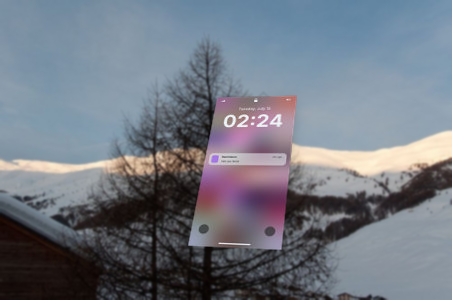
2:24
